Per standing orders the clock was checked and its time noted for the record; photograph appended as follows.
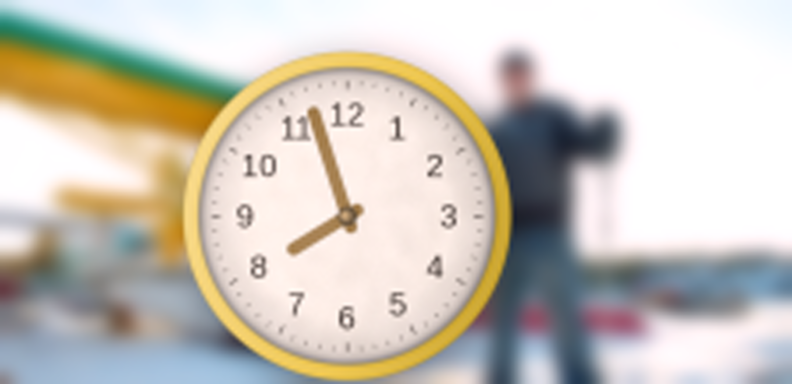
7:57
